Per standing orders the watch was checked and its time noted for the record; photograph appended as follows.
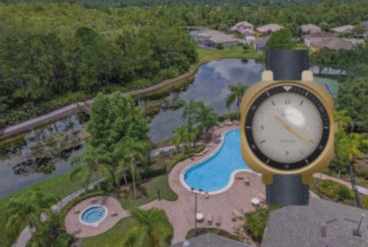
10:21
